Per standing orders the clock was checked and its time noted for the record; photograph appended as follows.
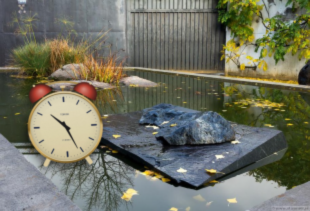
10:26
